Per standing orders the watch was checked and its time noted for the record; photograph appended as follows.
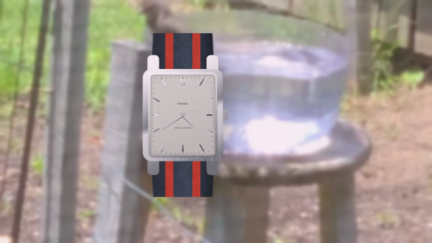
4:39
